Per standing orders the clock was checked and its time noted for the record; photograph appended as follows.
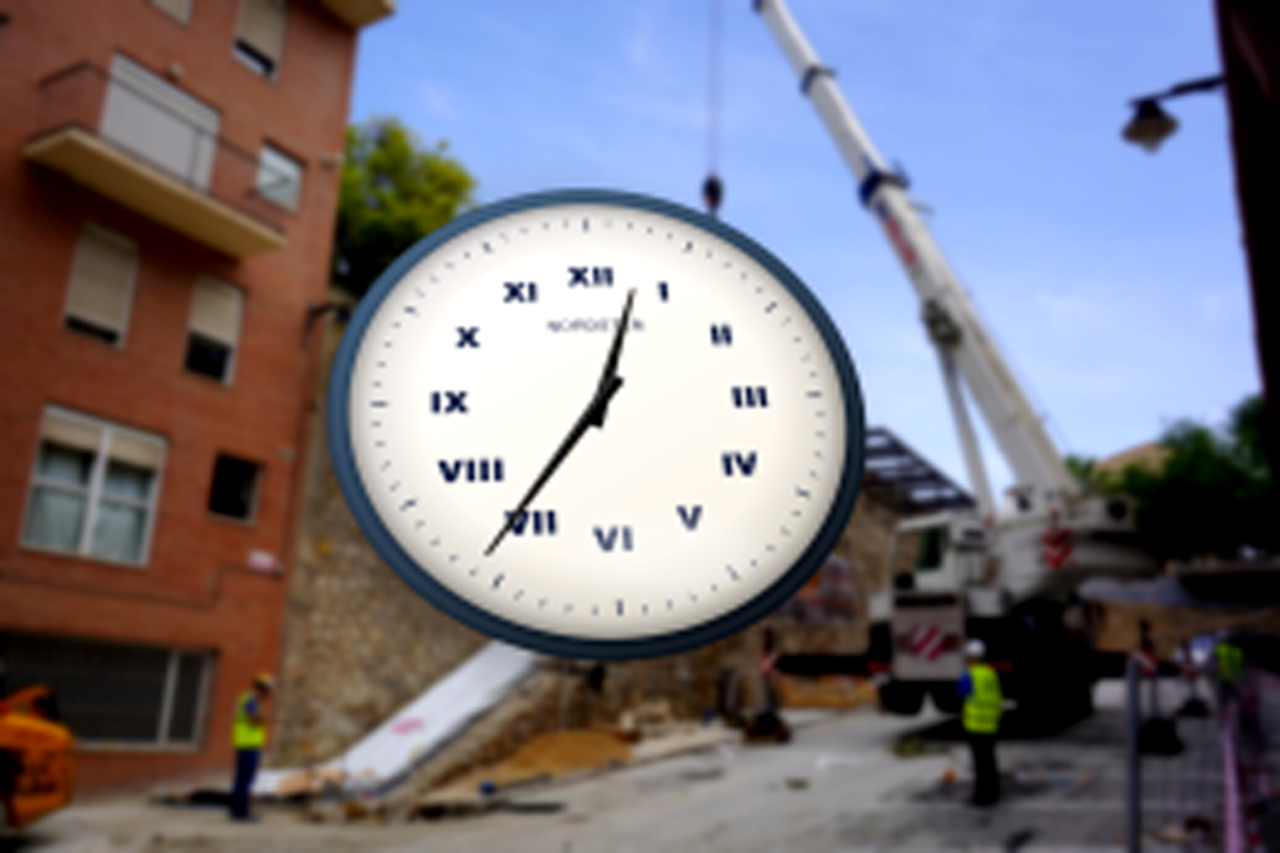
12:36
